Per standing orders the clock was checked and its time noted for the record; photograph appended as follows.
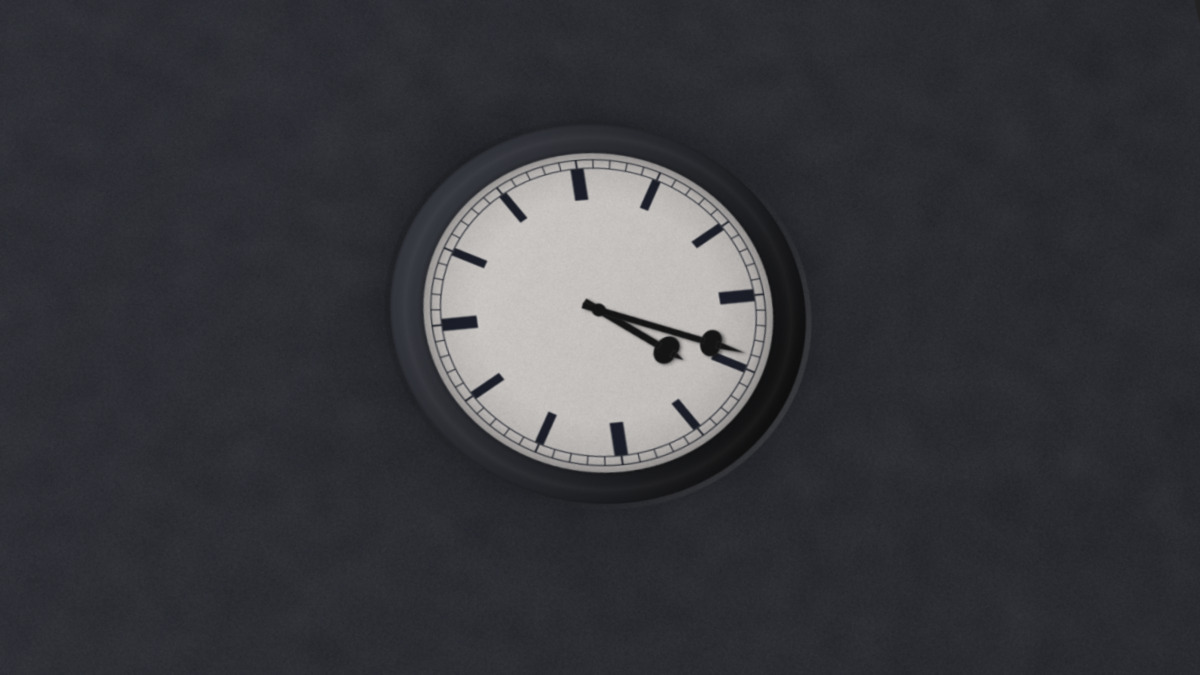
4:19
